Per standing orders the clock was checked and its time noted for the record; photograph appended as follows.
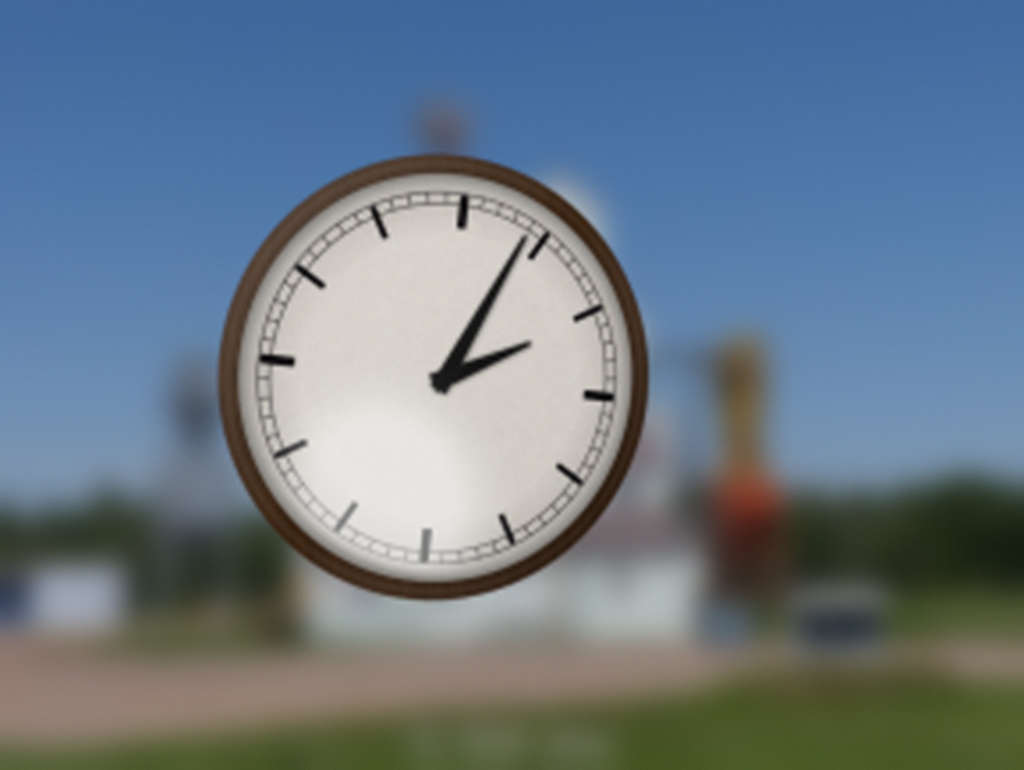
2:04
